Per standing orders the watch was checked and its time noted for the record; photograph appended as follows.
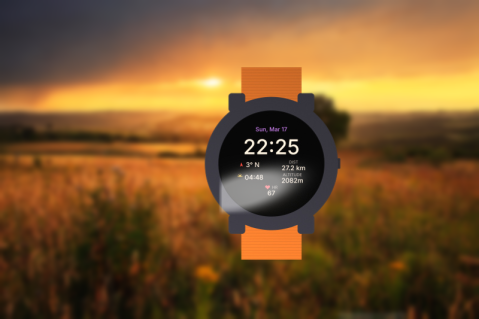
22:25
